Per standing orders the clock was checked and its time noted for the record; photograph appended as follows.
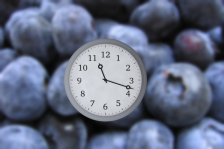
11:18
